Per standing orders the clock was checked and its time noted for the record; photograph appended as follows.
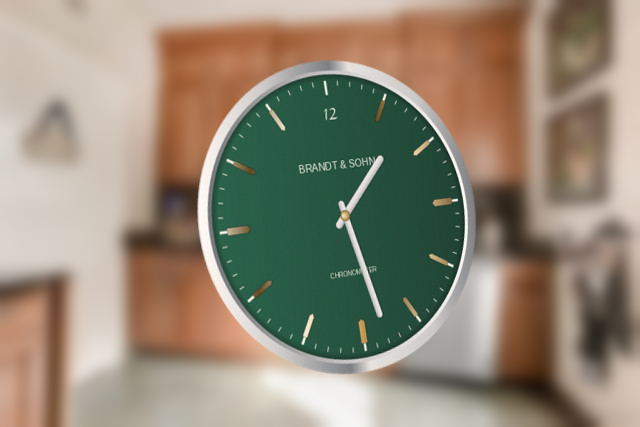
1:28
